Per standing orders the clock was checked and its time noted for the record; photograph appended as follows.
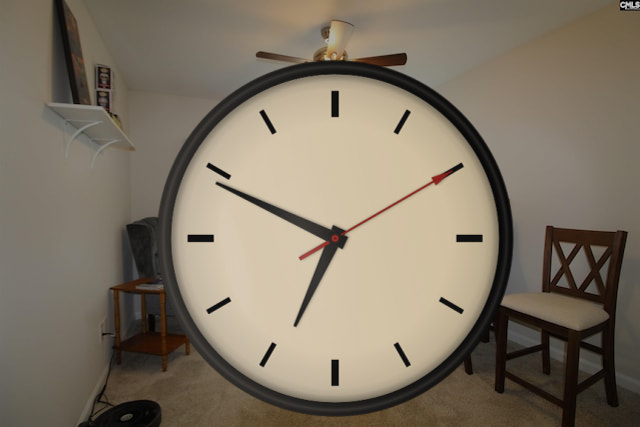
6:49:10
